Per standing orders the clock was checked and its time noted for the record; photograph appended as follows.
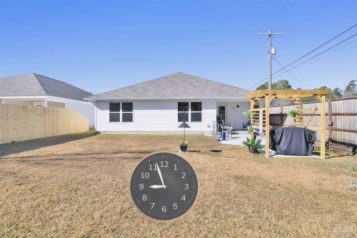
8:57
